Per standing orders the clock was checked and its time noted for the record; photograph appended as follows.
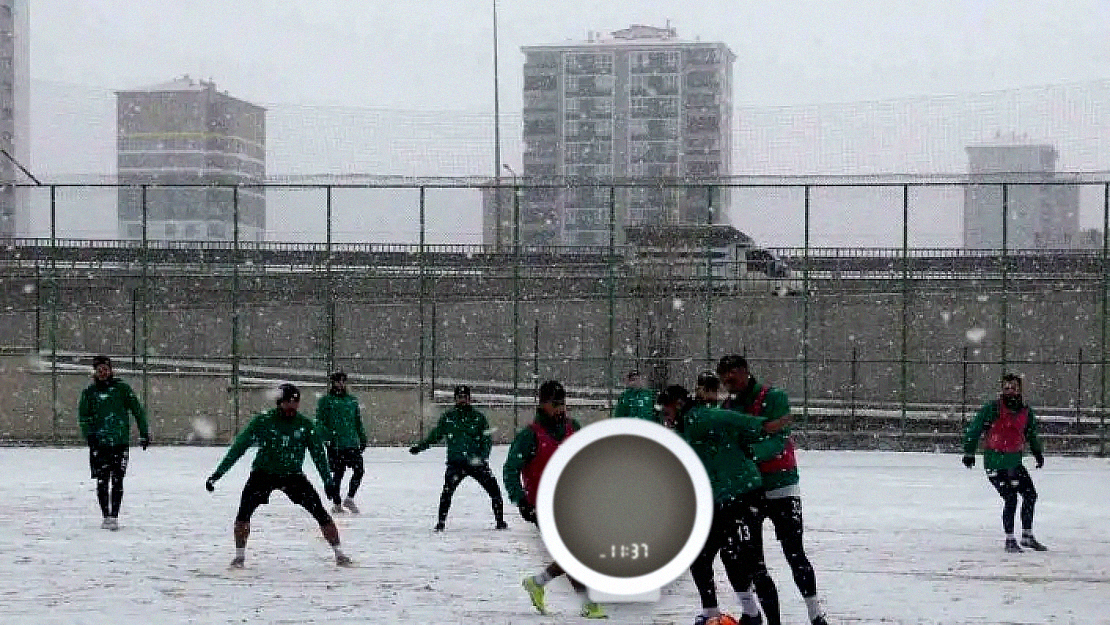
11:37
